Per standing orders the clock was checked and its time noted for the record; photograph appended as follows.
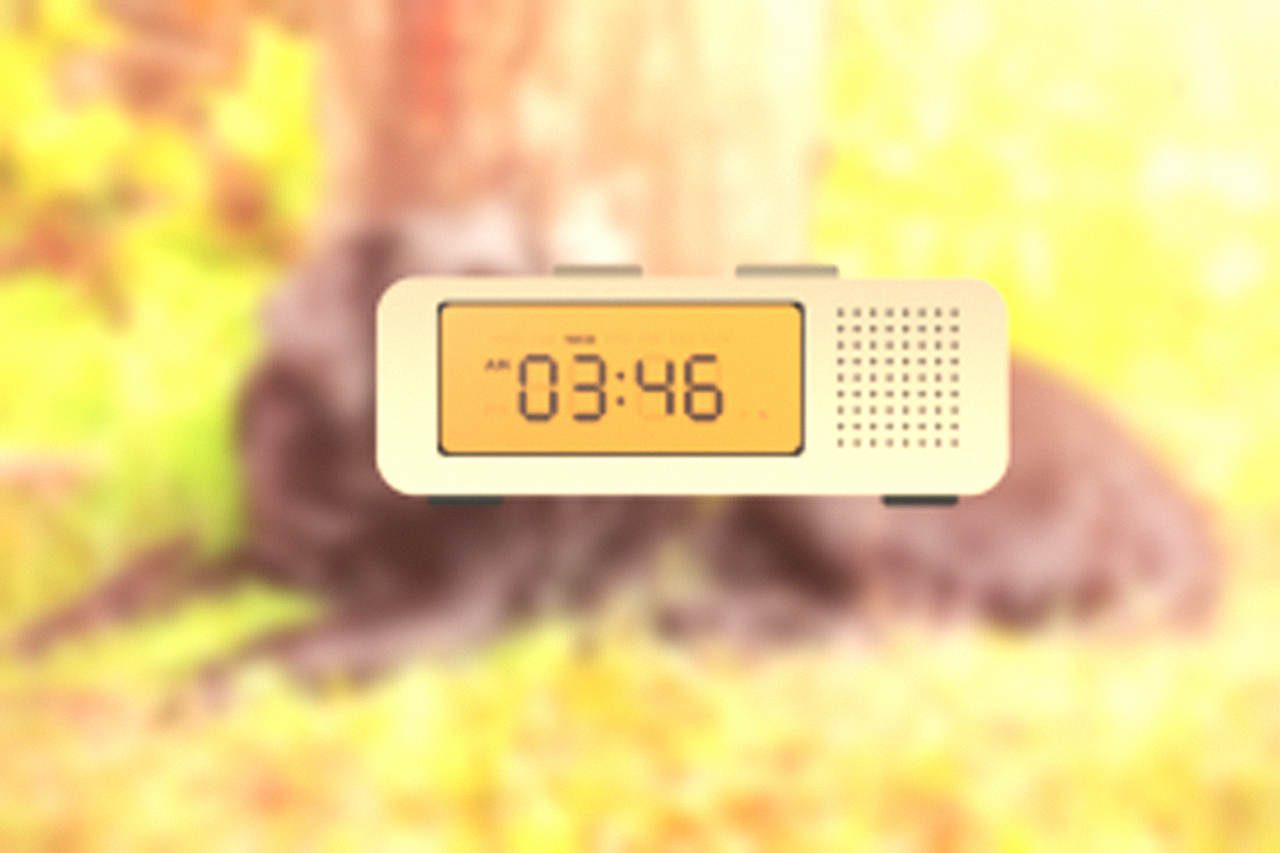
3:46
